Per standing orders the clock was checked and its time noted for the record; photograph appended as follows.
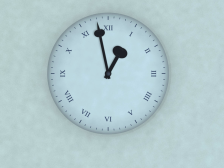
12:58
